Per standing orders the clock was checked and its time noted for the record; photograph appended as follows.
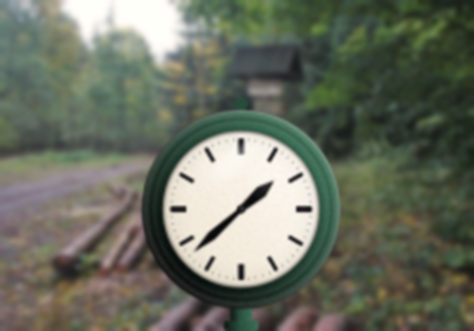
1:38
